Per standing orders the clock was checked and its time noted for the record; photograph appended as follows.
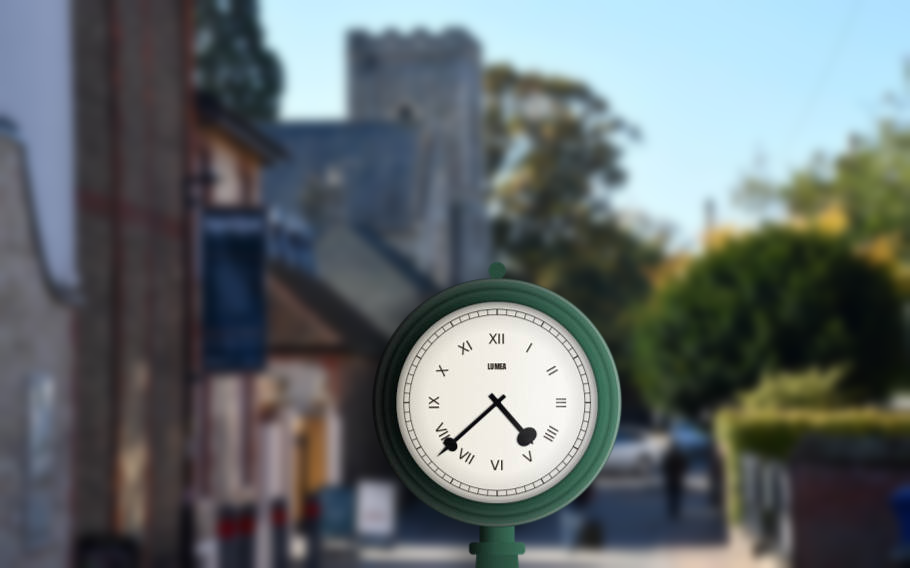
4:38
